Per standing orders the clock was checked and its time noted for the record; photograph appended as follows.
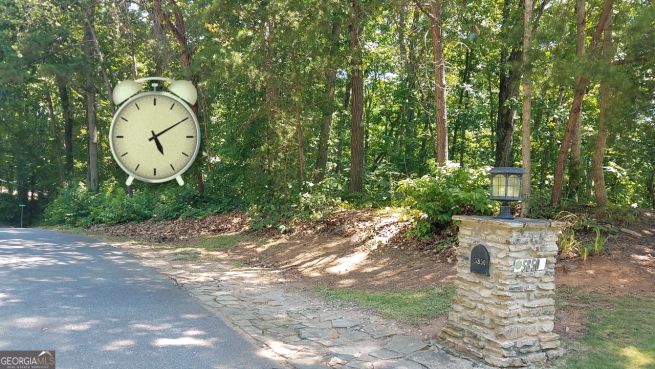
5:10
